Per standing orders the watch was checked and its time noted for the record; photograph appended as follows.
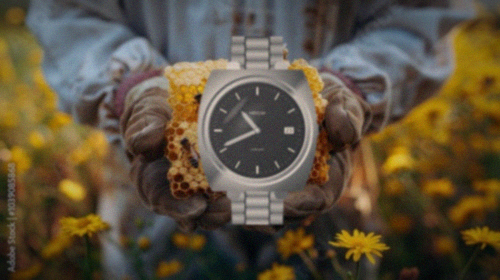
10:41
